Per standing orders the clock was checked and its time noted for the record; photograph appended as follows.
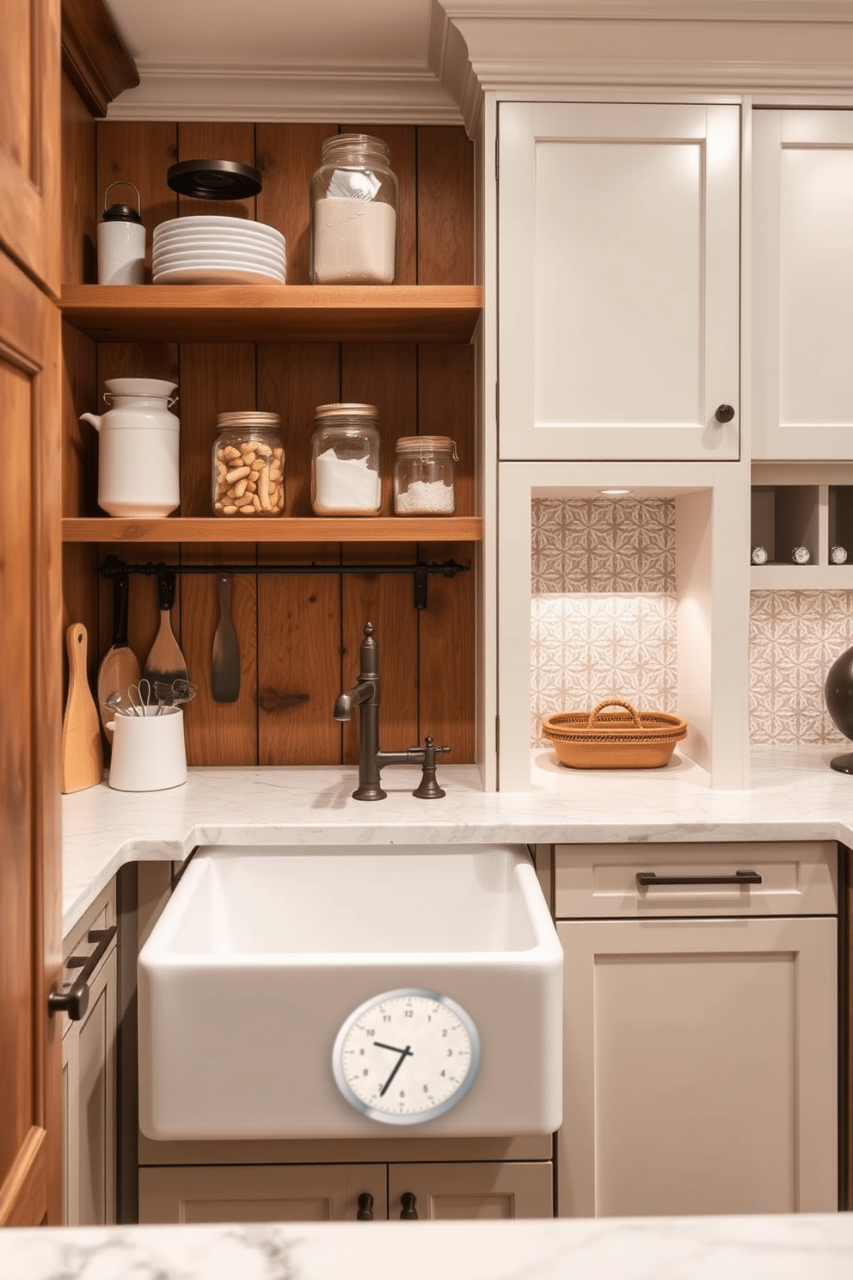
9:34
